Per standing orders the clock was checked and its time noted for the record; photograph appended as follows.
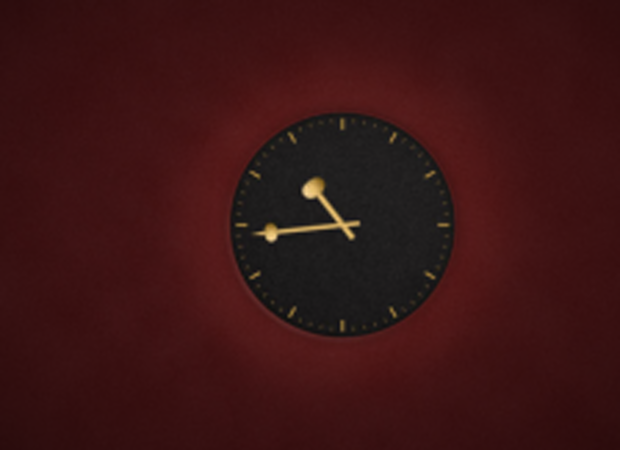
10:44
